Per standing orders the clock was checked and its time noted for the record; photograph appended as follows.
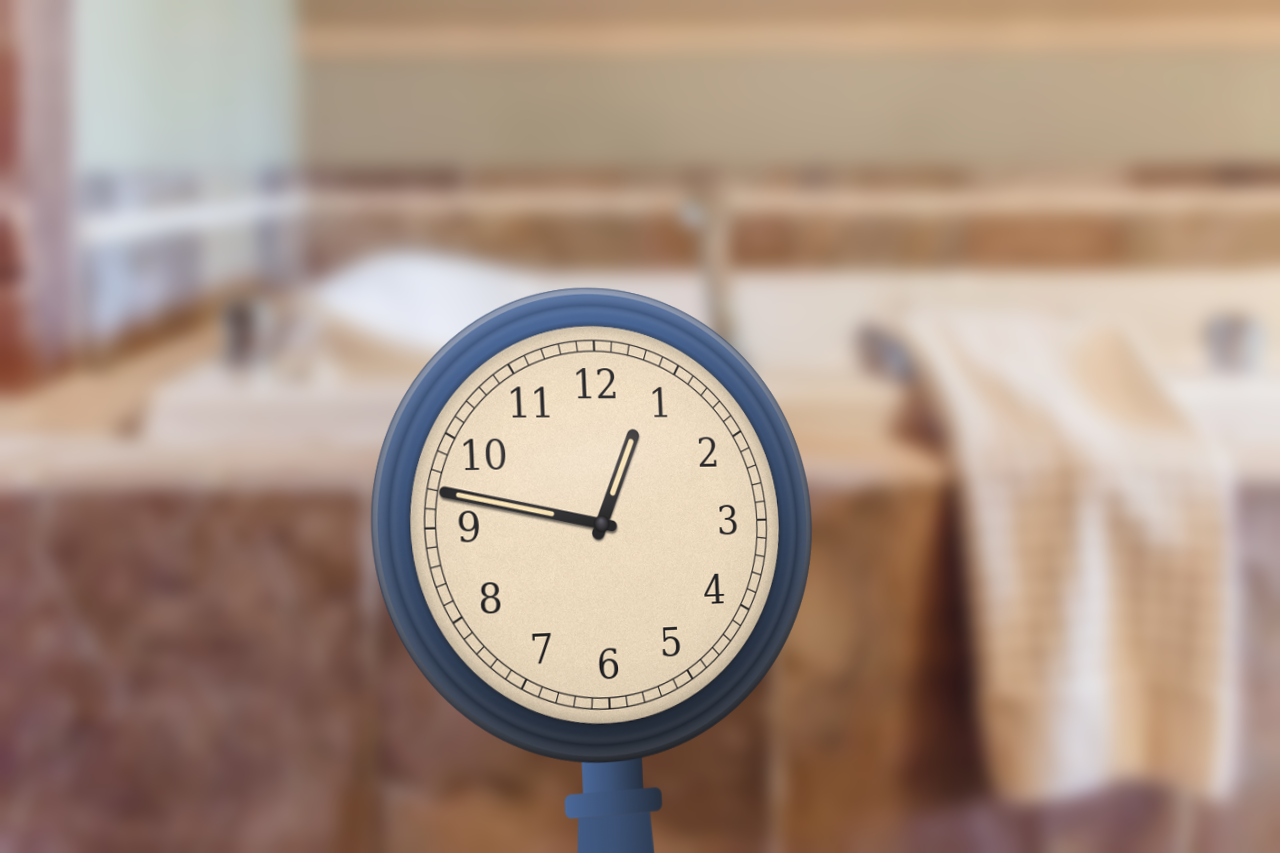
12:47
